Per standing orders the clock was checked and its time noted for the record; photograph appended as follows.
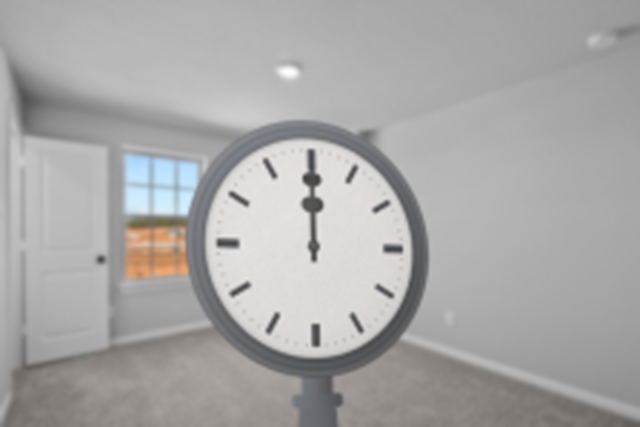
12:00
